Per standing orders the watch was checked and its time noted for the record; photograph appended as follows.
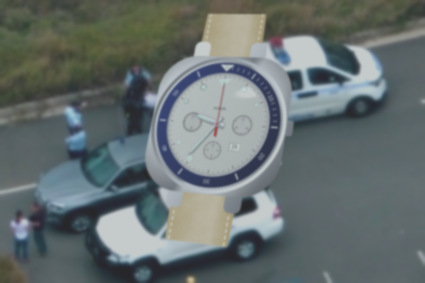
9:36
